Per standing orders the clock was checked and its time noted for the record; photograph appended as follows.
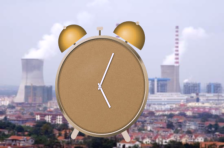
5:04
